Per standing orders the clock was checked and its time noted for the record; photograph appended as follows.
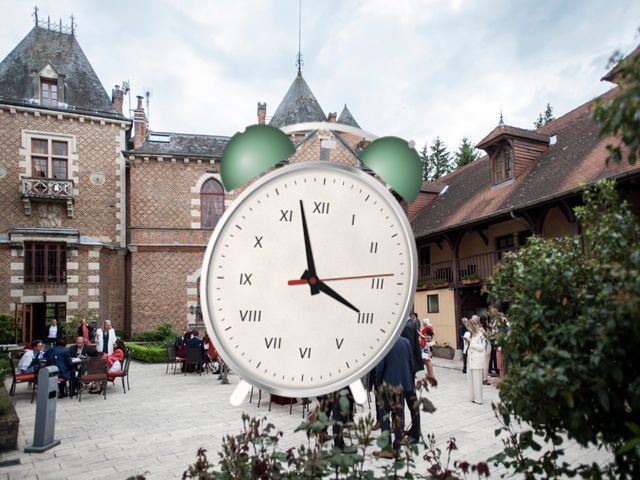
3:57:14
